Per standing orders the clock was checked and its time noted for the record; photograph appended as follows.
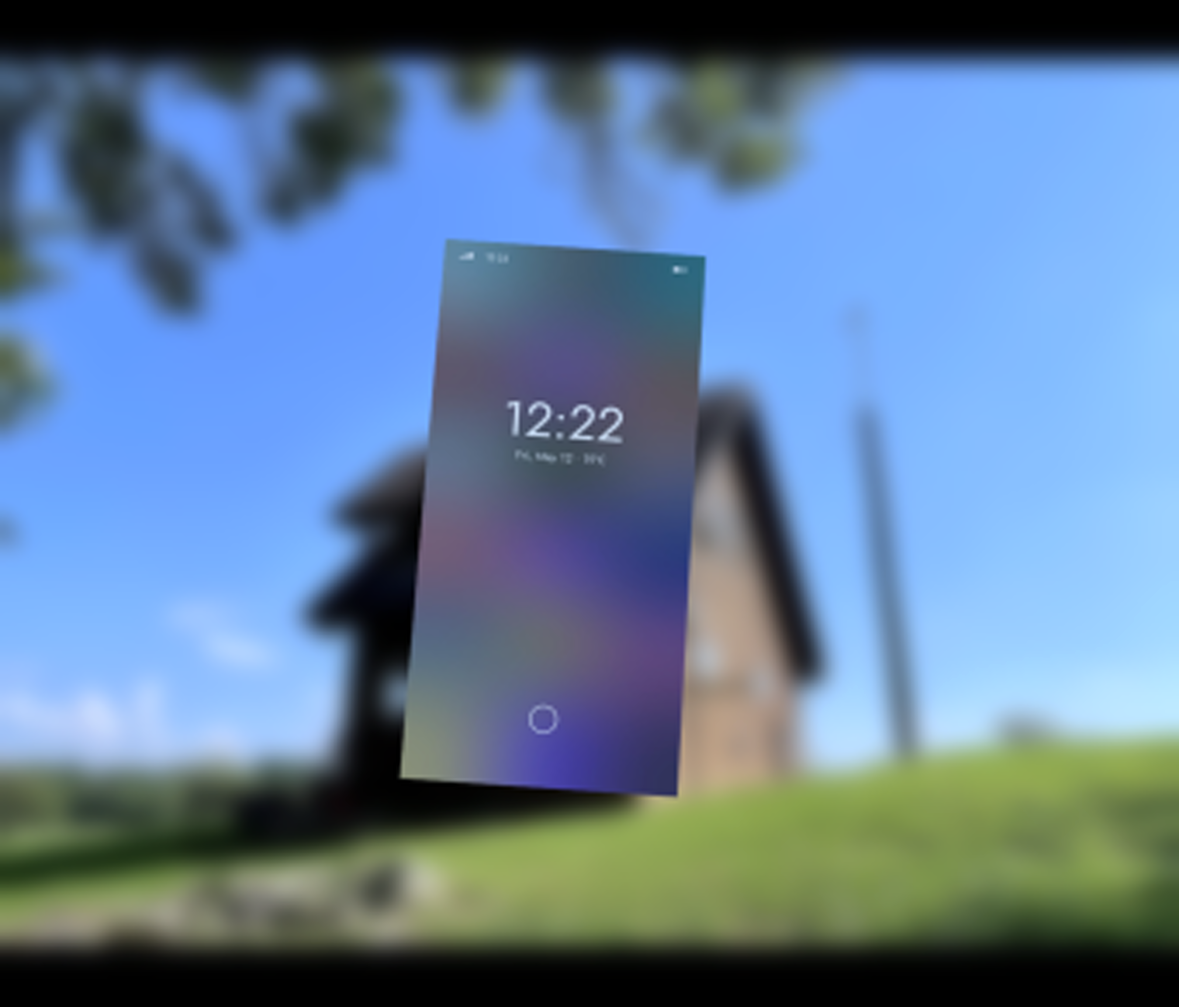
12:22
